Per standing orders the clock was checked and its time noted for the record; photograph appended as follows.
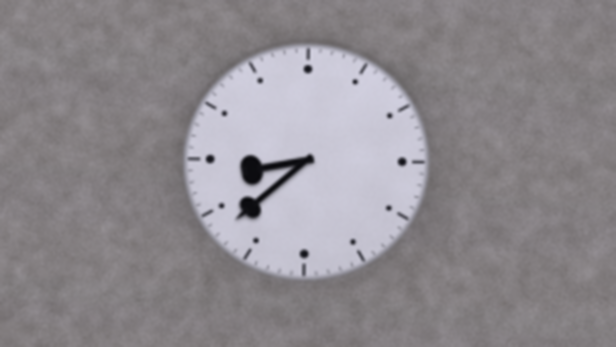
8:38
